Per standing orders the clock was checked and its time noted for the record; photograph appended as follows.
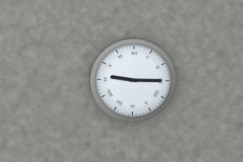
9:15
